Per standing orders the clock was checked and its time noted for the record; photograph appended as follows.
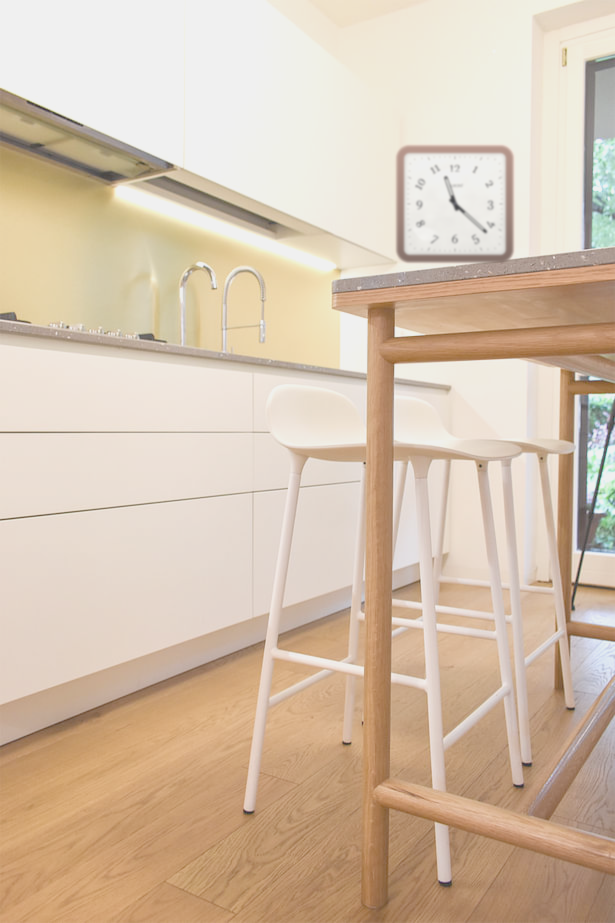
11:22
